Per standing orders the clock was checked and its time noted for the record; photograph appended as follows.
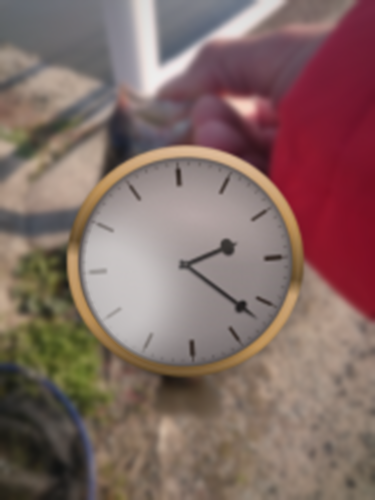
2:22
